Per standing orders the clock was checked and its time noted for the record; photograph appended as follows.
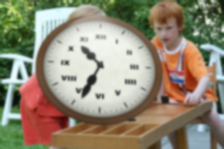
10:34
